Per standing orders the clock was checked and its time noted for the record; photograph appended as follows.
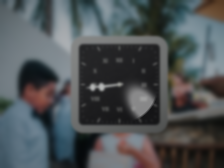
8:44
